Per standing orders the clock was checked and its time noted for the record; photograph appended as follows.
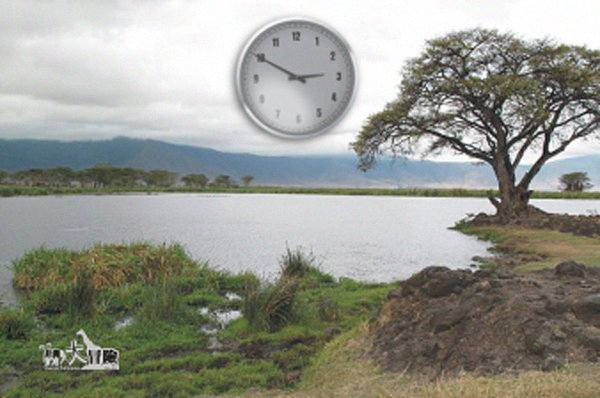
2:50
